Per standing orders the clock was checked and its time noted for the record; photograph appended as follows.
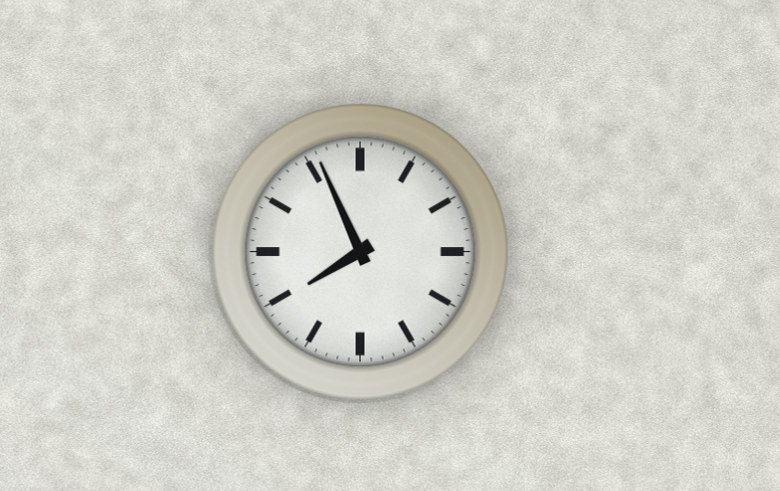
7:56
